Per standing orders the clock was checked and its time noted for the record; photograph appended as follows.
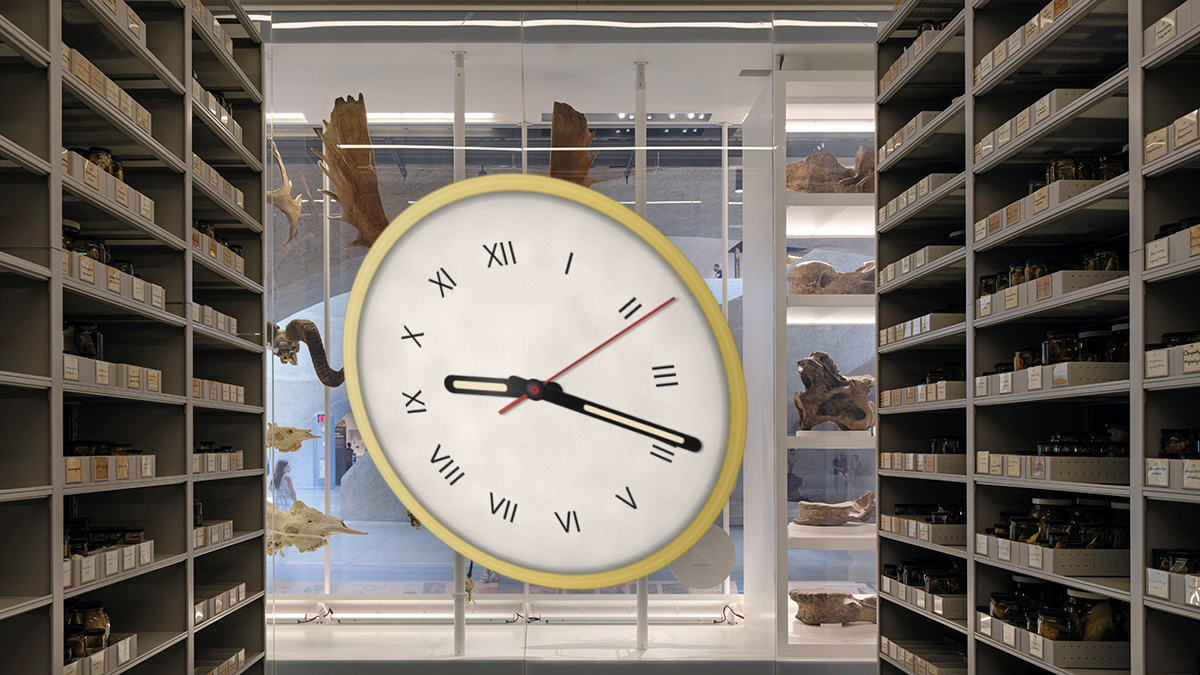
9:19:11
